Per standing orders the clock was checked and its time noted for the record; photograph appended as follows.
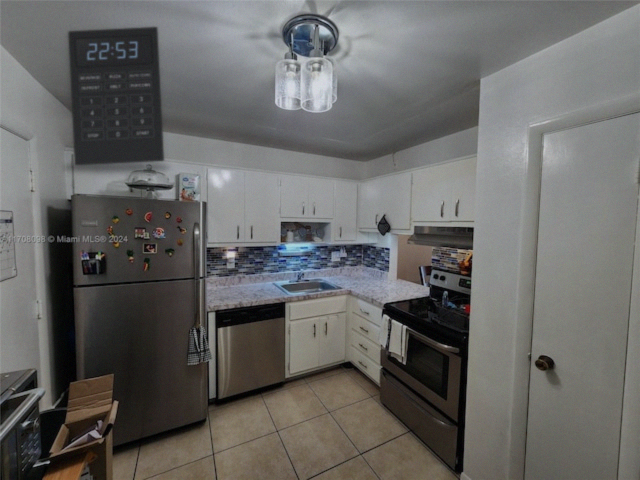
22:53
